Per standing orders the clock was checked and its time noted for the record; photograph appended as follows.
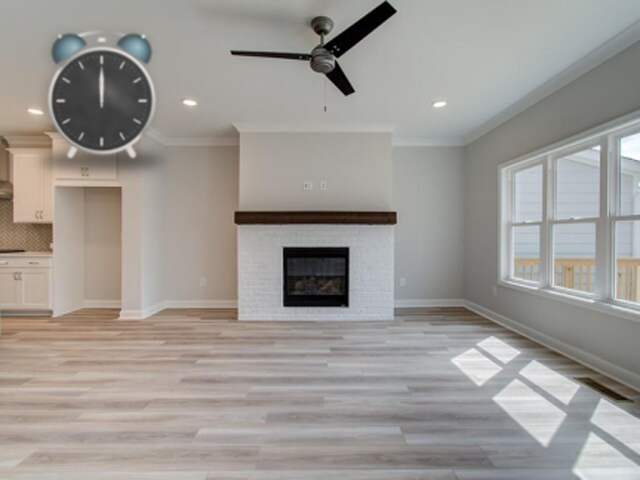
12:00
